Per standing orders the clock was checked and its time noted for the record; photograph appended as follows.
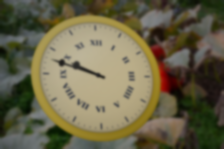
9:48
